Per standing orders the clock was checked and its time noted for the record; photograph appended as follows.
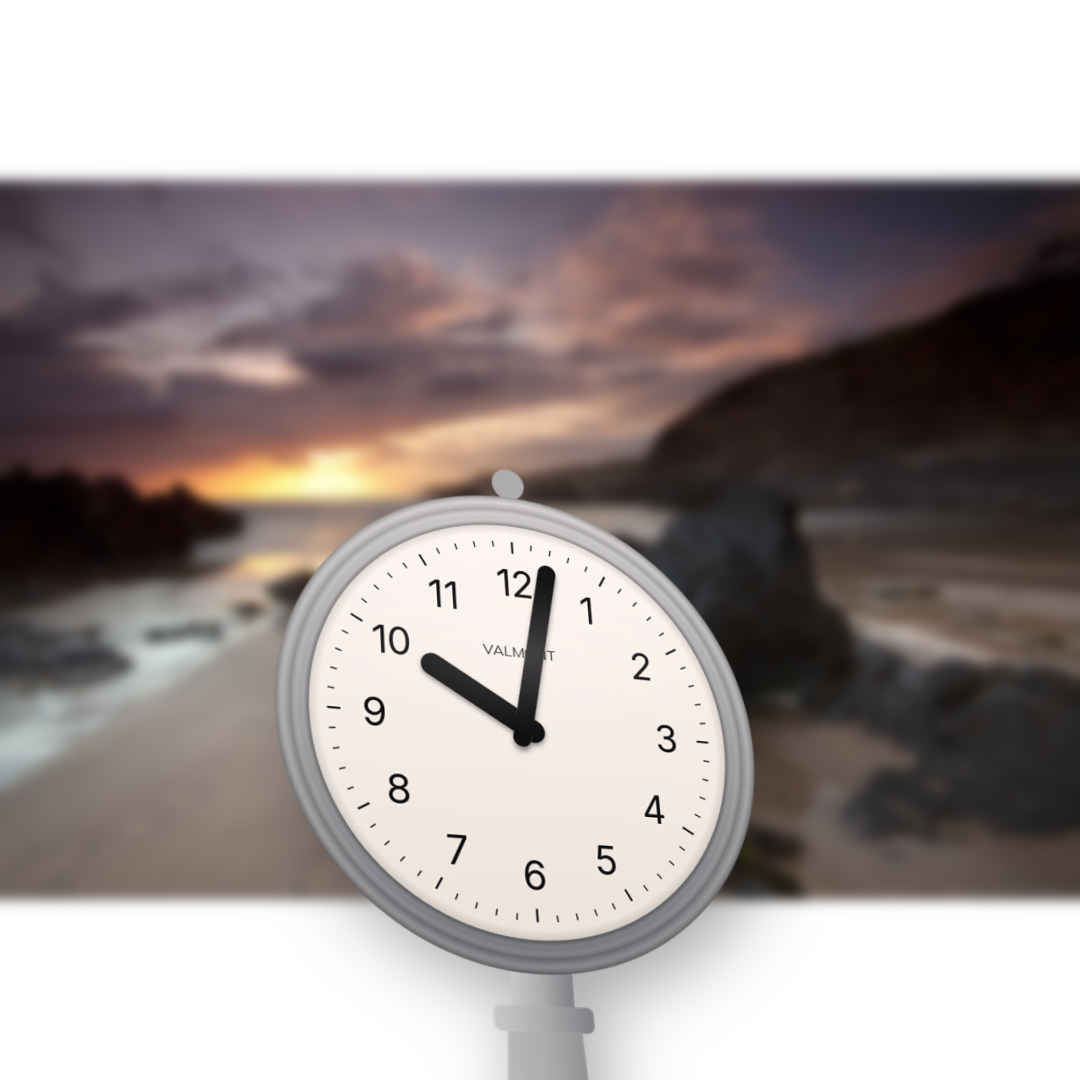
10:02
